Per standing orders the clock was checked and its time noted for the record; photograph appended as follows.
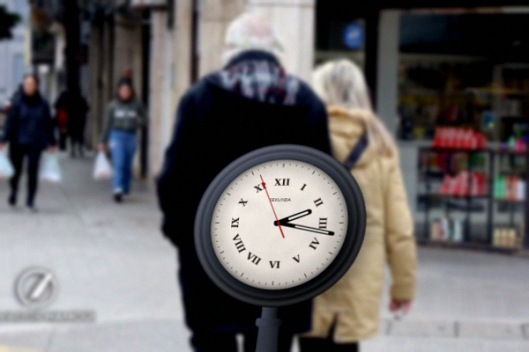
2:16:56
